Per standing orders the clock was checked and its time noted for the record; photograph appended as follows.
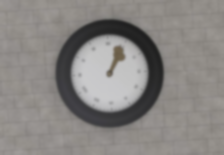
1:04
